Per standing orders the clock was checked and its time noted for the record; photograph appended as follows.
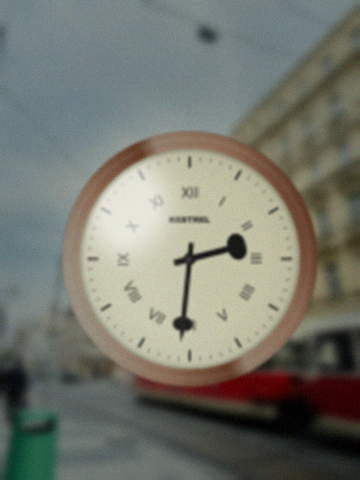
2:31
